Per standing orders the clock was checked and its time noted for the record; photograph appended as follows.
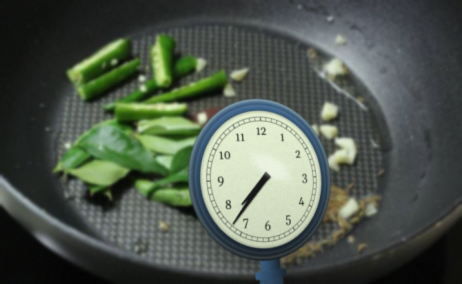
7:37
